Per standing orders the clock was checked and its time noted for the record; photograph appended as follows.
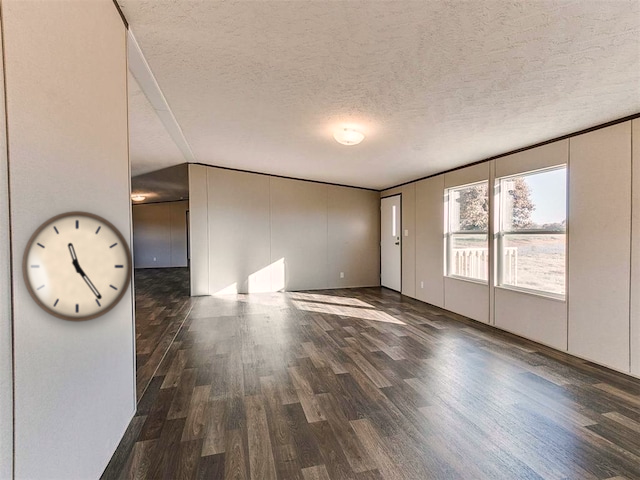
11:24
